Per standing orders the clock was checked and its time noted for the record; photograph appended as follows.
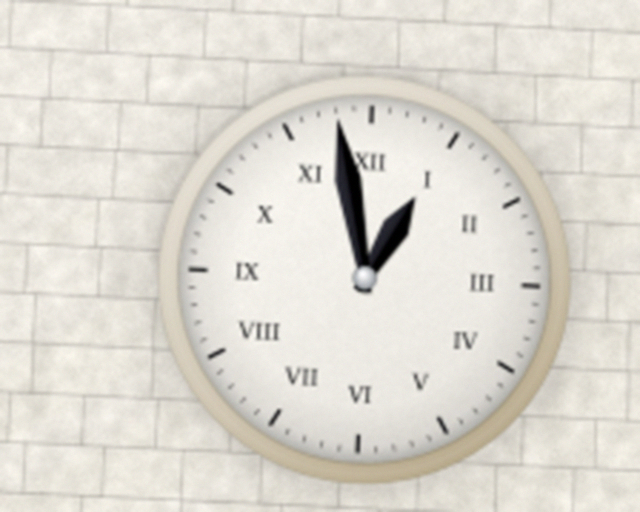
12:58
